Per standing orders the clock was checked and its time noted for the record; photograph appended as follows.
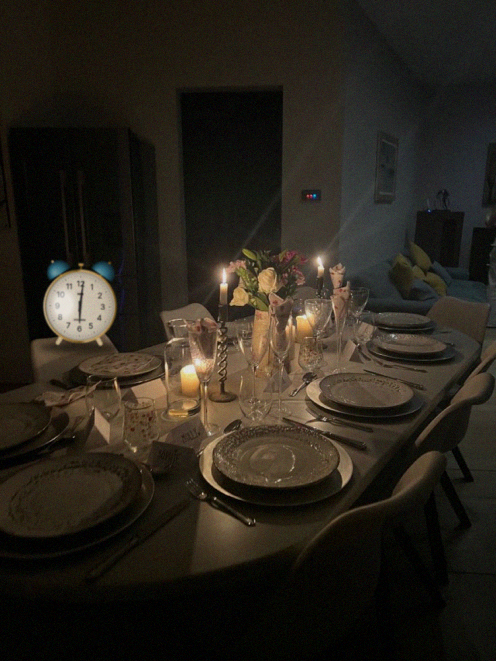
6:01
